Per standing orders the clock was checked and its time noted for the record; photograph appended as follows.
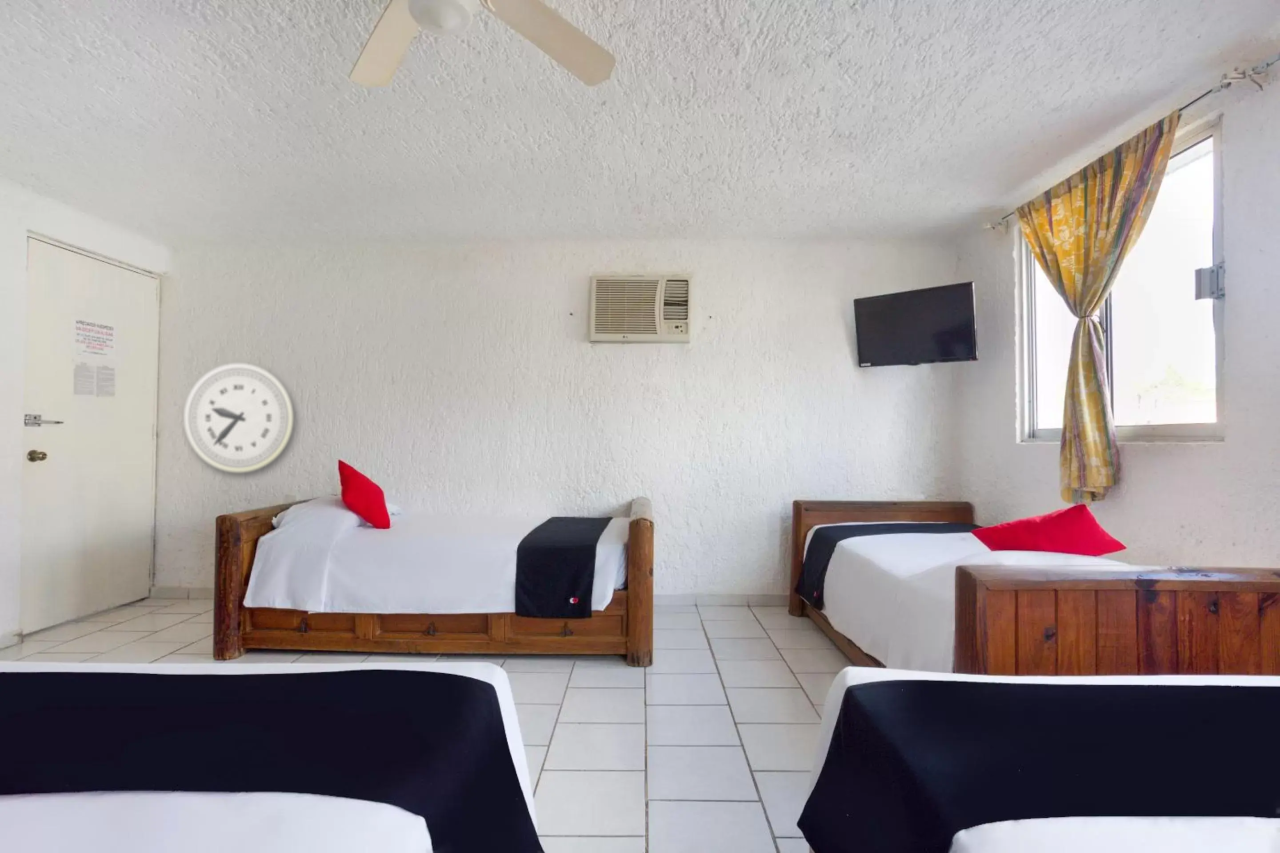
9:37
